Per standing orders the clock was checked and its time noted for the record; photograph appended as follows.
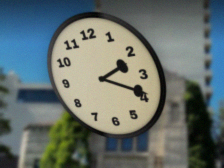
2:19
